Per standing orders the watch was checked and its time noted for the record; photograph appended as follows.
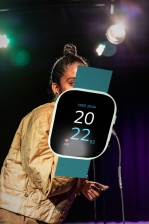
20:22
